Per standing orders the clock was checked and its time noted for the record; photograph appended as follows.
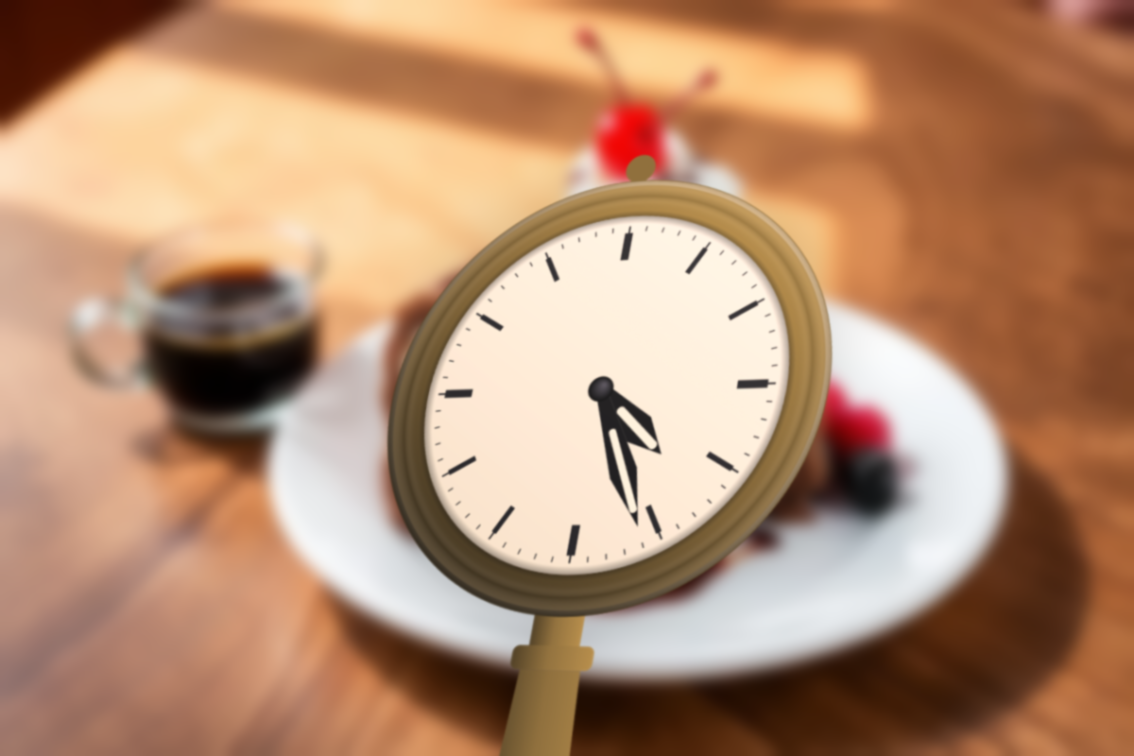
4:26
